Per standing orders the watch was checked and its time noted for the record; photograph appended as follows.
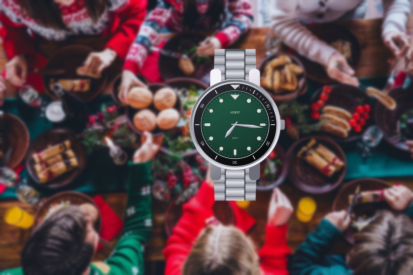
7:16
